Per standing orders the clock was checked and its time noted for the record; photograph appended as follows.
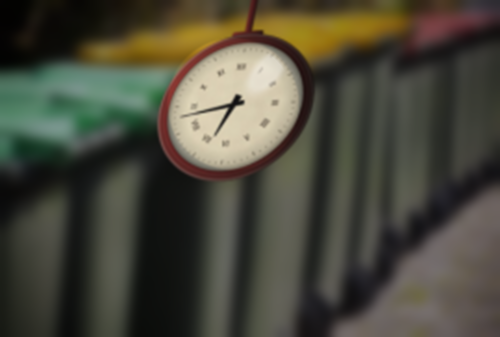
6:43
